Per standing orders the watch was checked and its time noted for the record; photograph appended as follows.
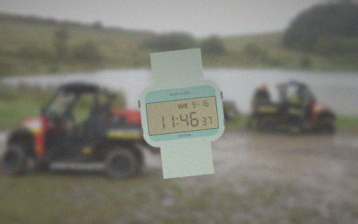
11:46:37
